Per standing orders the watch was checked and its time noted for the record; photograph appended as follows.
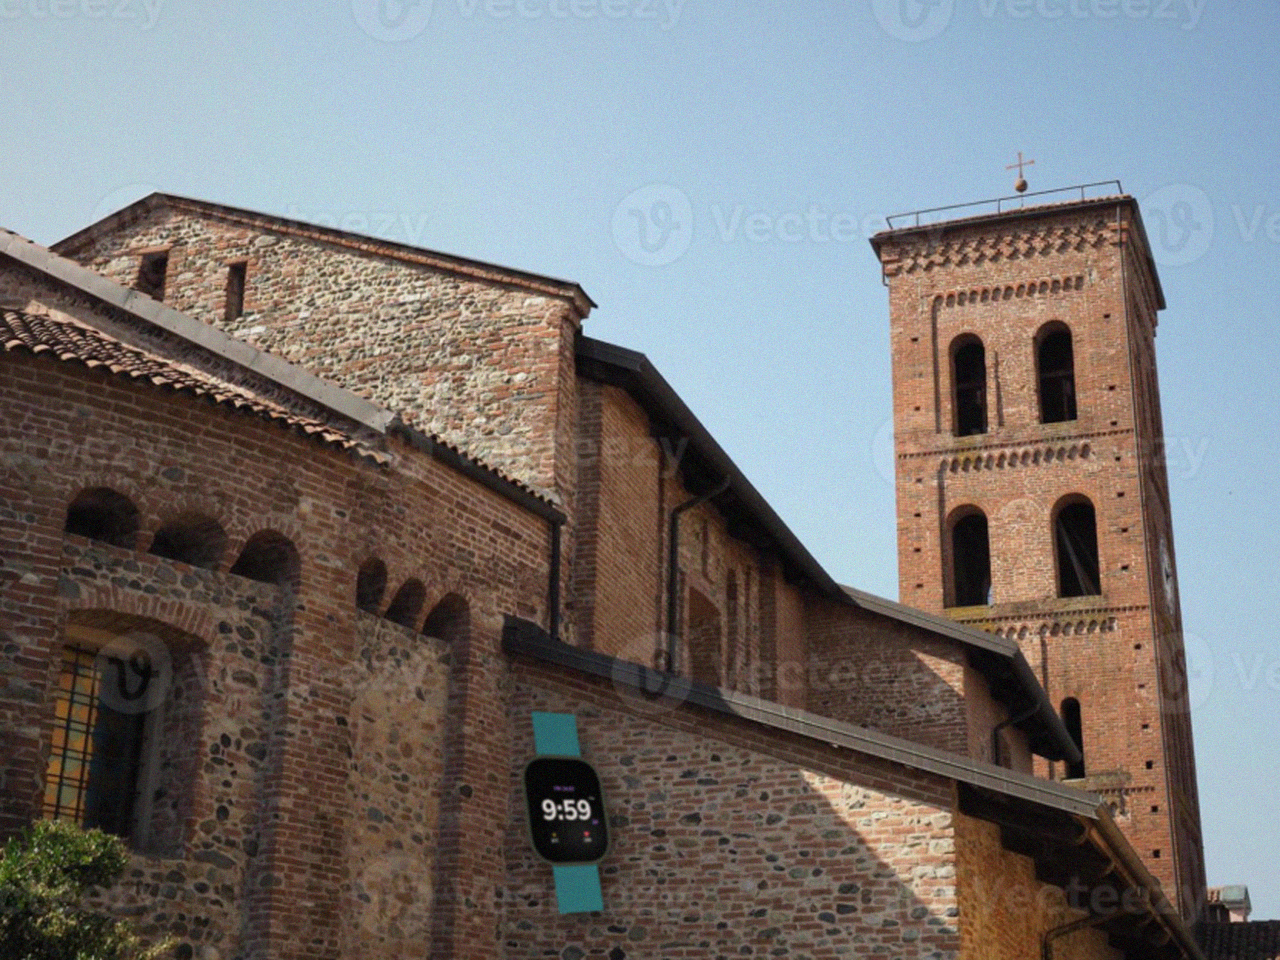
9:59
